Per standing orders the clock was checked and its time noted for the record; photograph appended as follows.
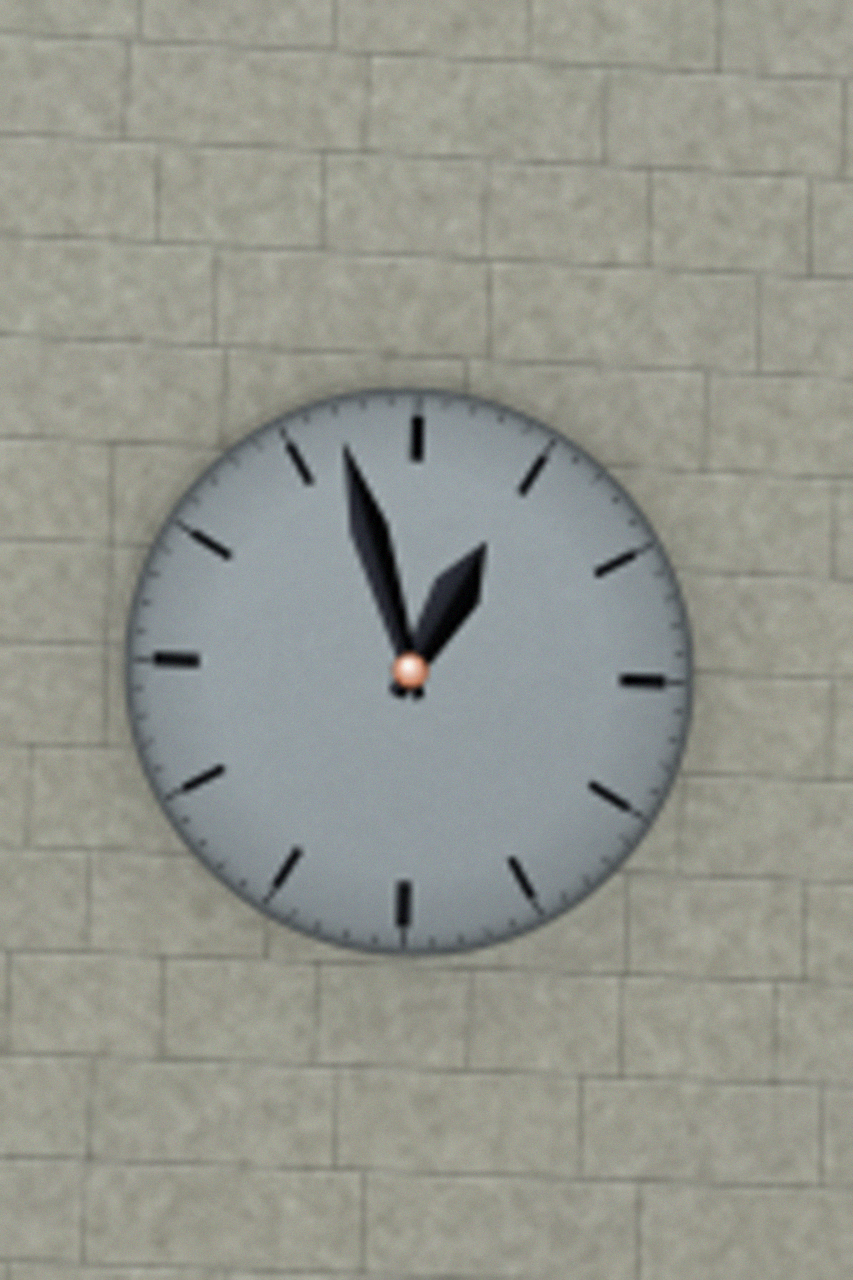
12:57
